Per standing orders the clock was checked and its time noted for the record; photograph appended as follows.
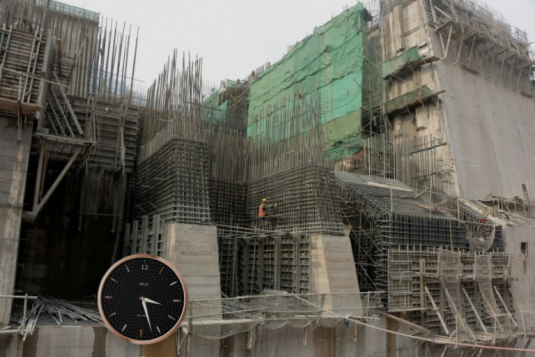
3:27
